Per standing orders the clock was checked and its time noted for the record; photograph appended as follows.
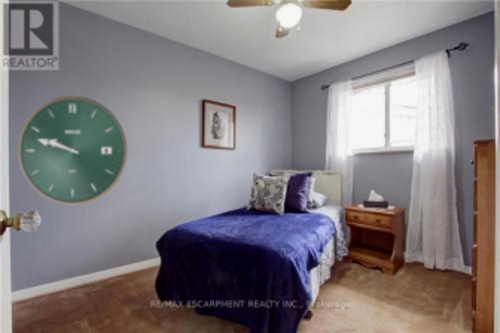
9:48
